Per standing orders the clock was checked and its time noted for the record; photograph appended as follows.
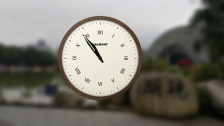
10:54
